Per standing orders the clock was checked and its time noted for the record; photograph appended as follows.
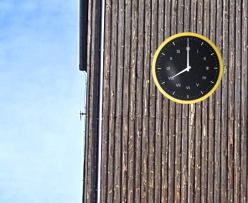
8:00
